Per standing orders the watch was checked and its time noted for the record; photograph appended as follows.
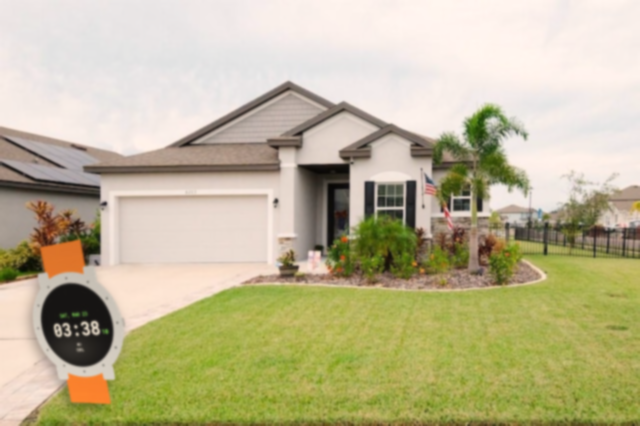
3:38
